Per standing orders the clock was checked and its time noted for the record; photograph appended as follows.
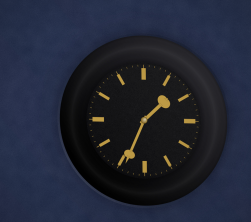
1:34
